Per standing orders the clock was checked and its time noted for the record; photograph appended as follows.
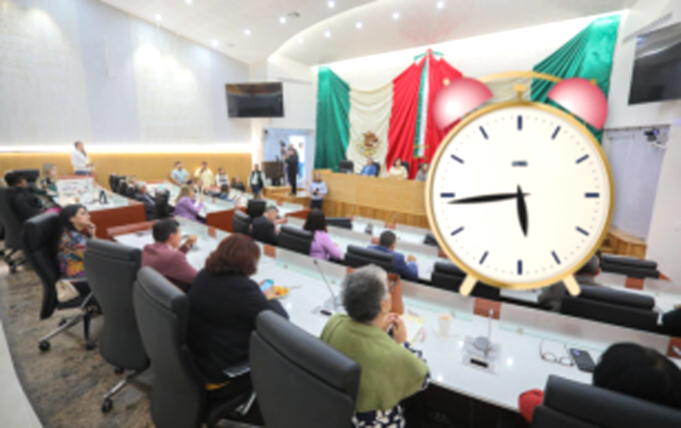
5:44
